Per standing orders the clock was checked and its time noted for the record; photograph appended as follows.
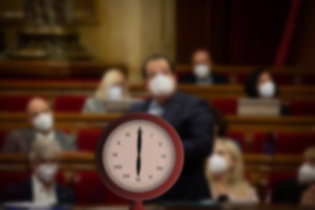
6:00
